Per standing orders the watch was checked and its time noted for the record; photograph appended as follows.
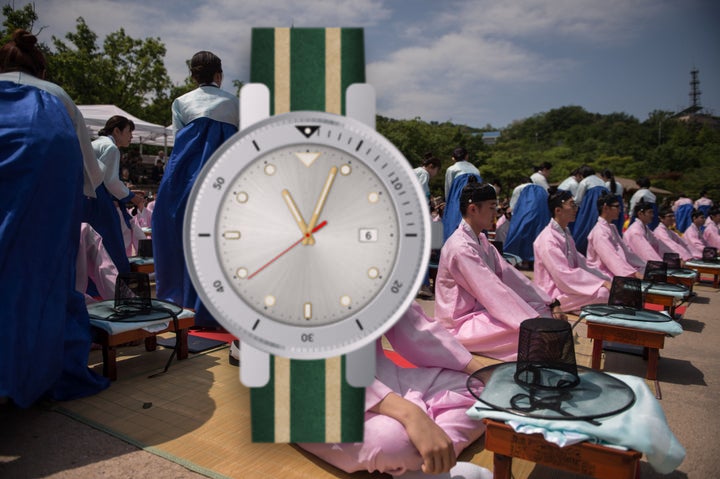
11:03:39
